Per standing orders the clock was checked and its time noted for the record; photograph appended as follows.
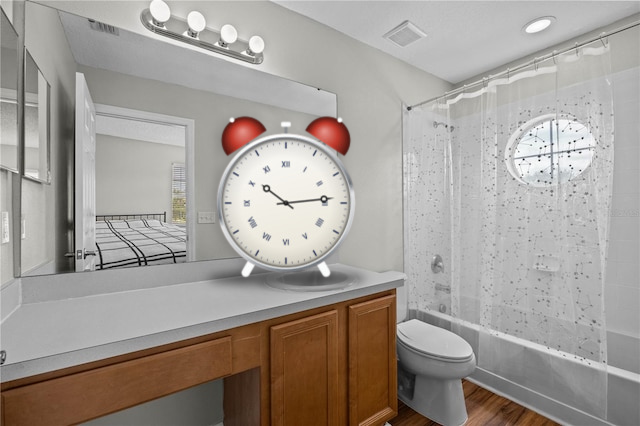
10:14
